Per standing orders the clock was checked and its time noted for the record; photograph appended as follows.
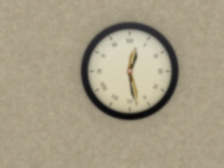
12:28
